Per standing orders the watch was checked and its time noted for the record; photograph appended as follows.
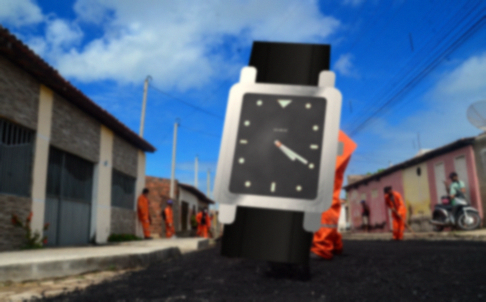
4:20
